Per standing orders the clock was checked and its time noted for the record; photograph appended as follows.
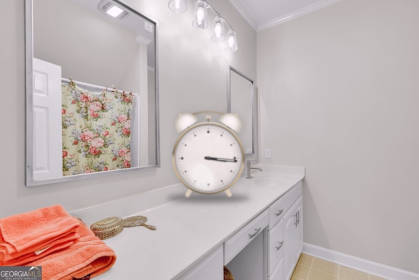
3:16
